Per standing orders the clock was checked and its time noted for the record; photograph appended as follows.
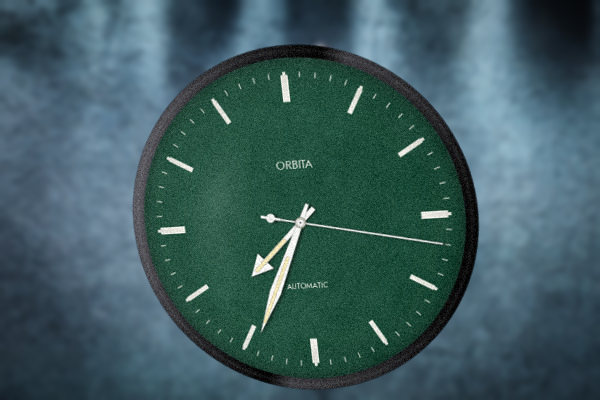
7:34:17
